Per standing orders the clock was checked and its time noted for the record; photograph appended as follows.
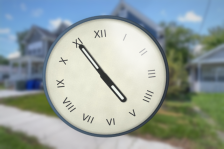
4:55
